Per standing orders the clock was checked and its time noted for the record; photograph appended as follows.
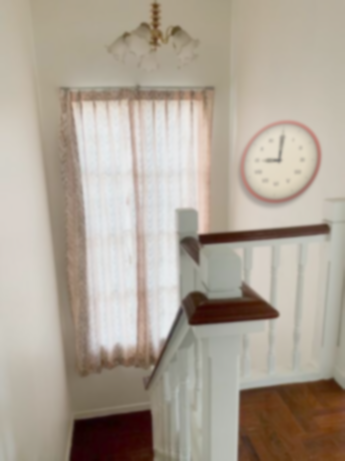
9:00
